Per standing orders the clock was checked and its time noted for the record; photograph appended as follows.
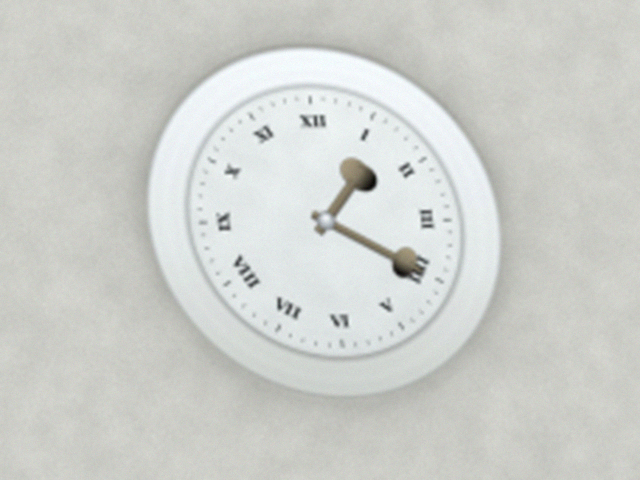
1:20
